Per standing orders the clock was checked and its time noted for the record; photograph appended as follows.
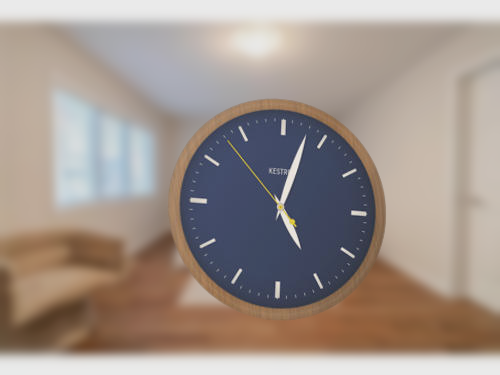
5:02:53
